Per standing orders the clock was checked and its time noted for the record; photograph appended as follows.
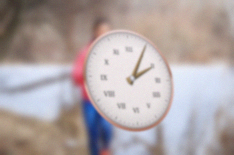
2:05
